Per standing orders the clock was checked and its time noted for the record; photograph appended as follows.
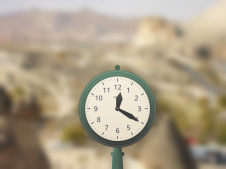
12:20
